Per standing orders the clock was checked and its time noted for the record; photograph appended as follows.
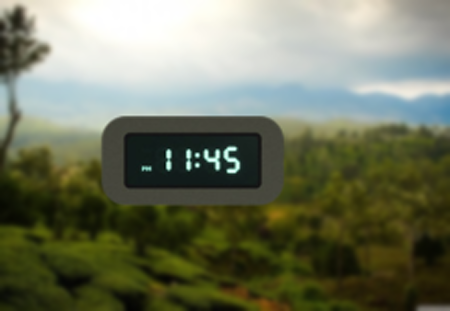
11:45
